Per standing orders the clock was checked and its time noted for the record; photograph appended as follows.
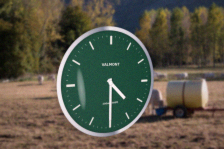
4:30
